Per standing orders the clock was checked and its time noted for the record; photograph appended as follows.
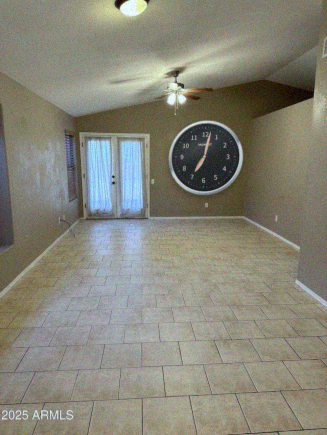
7:02
